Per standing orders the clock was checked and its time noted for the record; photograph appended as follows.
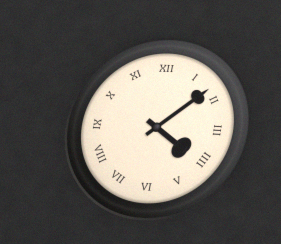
4:08
